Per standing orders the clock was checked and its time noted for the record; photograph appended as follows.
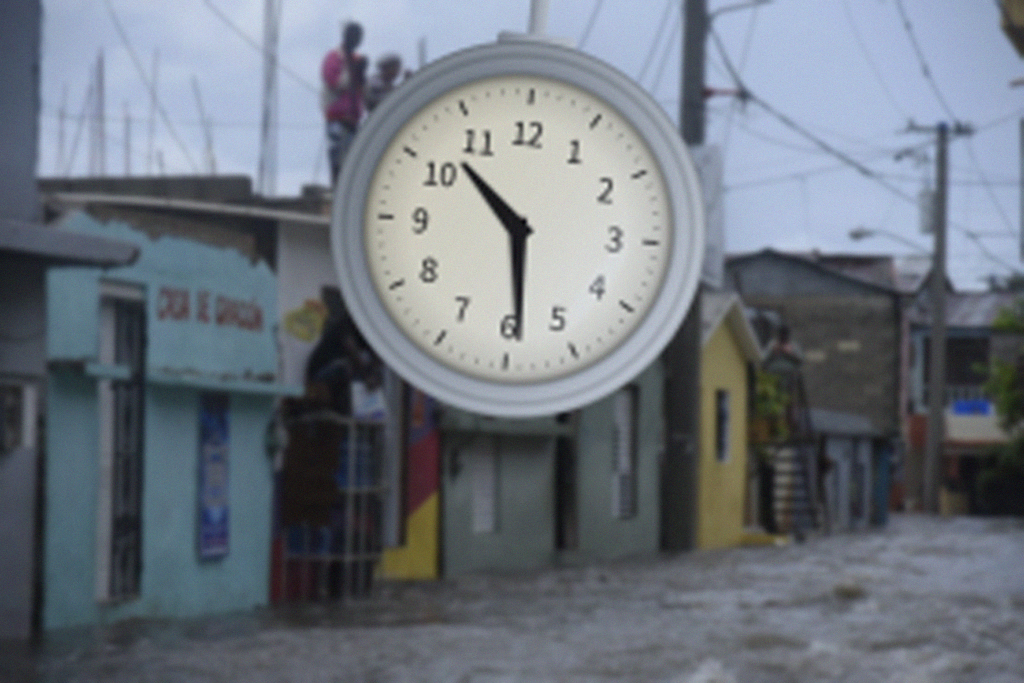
10:29
